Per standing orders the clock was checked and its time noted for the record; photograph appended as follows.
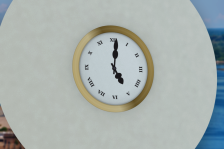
5:01
